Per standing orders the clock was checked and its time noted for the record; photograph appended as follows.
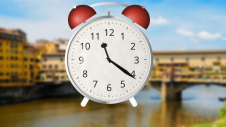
11:21
